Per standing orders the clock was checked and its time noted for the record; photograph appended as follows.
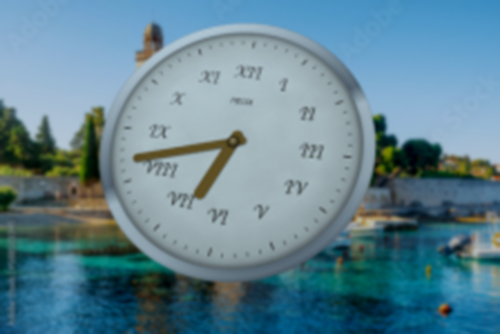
6:42
